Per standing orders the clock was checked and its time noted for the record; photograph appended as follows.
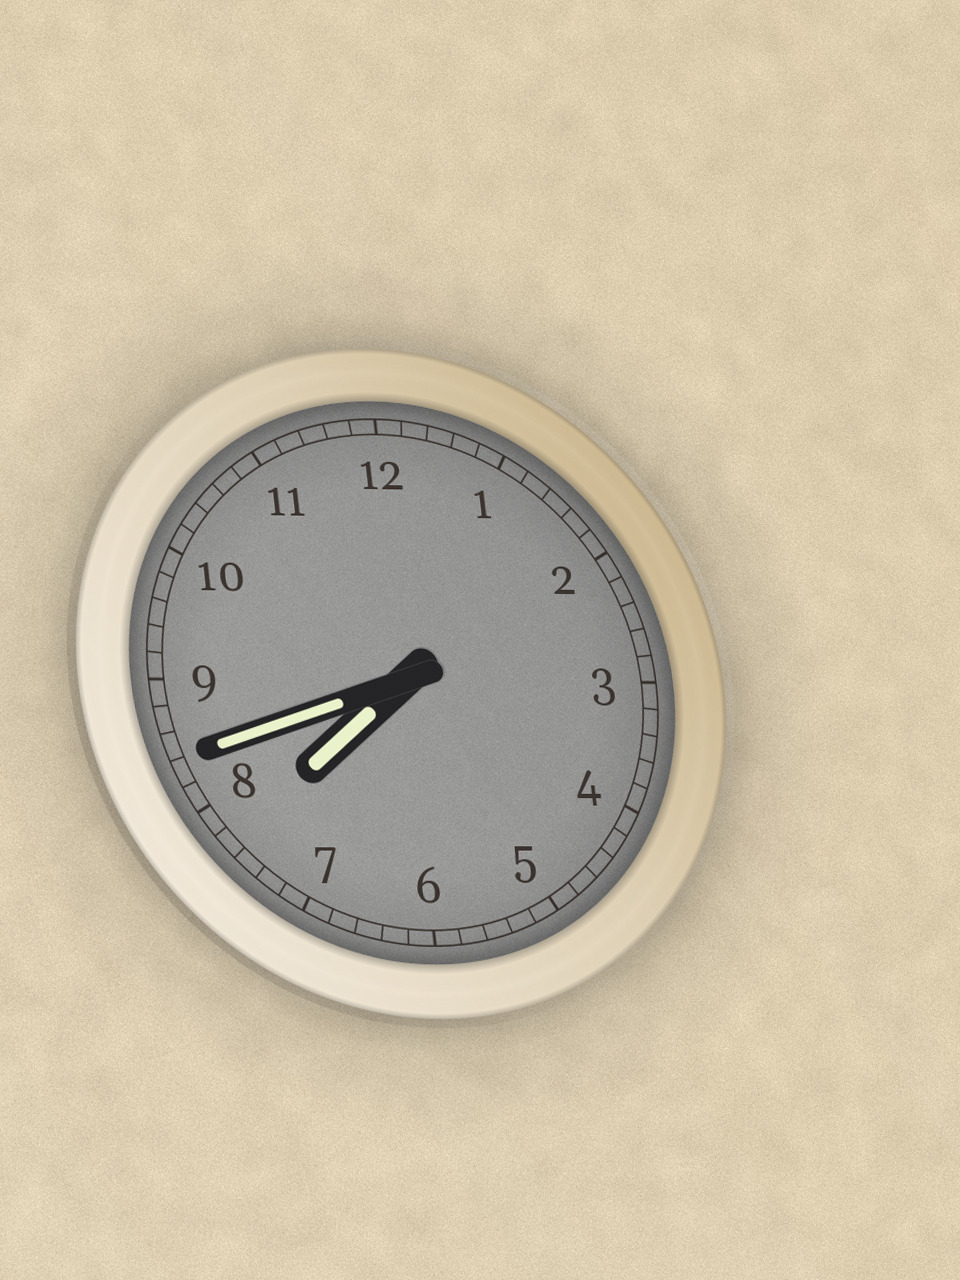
7:42
